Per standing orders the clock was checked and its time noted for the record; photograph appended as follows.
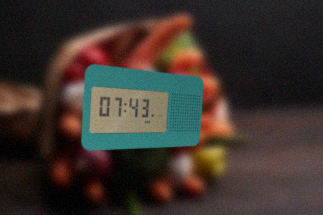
7:43
